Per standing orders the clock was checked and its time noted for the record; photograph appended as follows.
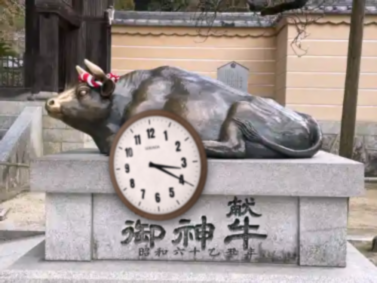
3:20
